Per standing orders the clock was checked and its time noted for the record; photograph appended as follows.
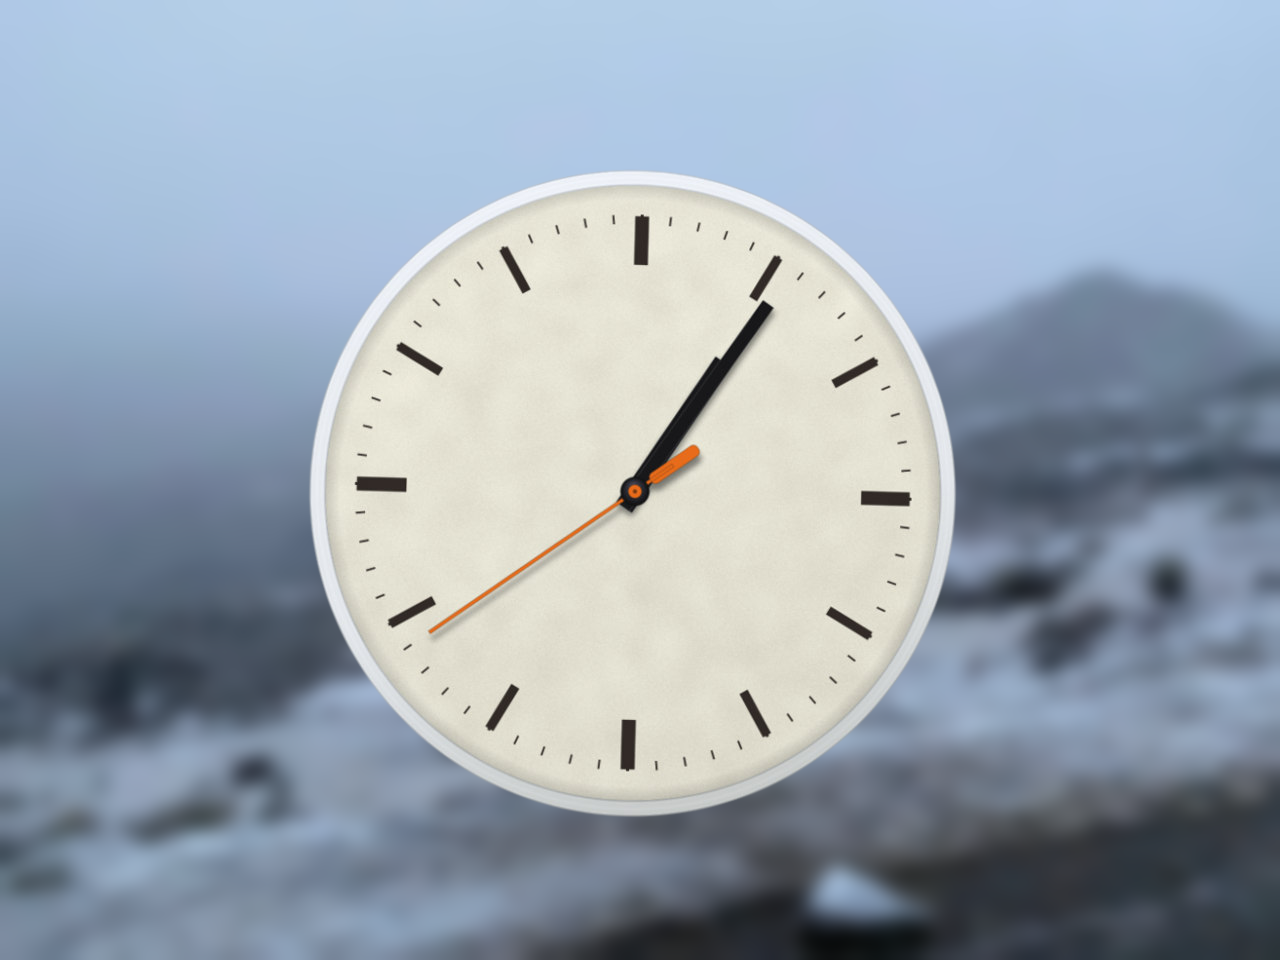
1:05:39
